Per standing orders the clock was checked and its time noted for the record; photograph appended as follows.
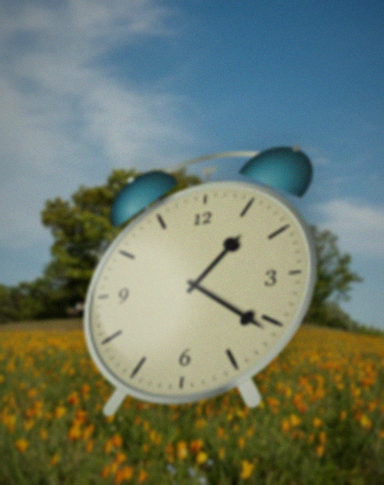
1:21
